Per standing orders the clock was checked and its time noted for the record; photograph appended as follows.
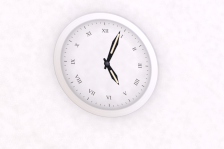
5:04
